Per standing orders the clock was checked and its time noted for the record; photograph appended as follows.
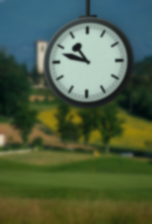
10:48
